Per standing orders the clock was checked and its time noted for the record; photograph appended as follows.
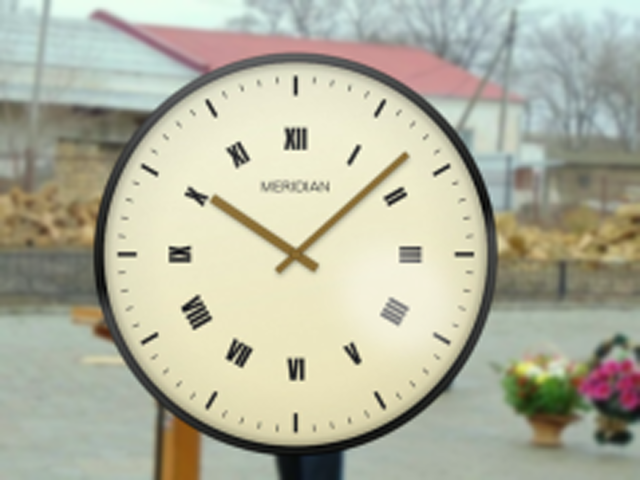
10:08
